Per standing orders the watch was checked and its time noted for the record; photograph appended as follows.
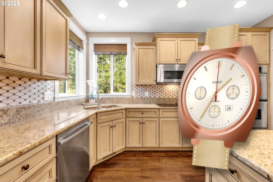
1:35
